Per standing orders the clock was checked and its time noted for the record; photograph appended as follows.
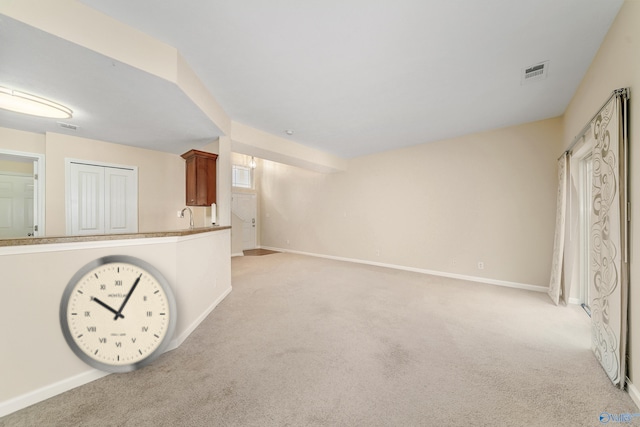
10:05
